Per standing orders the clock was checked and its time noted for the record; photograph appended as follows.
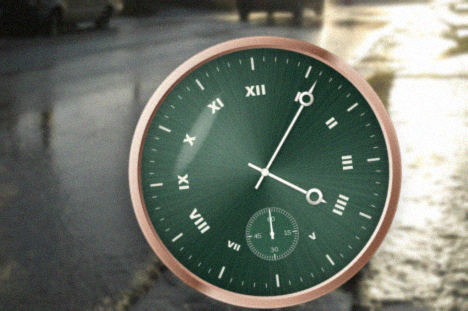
4:06
